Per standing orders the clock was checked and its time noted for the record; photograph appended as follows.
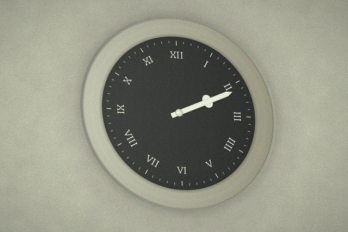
2:11
